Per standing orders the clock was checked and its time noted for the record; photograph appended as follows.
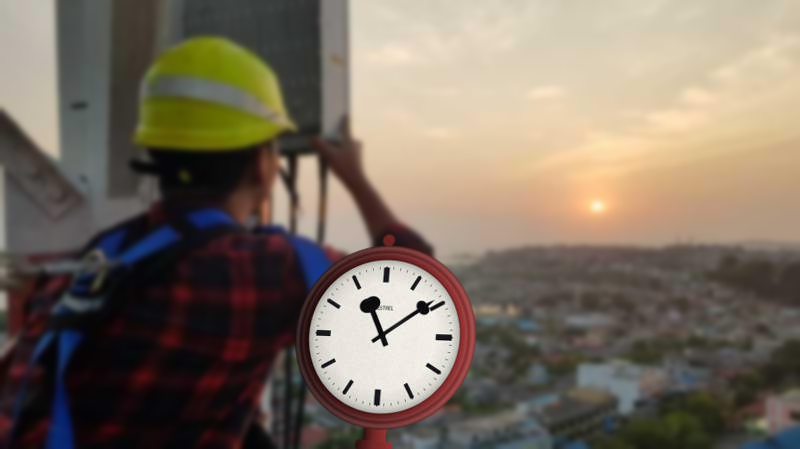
11:09
